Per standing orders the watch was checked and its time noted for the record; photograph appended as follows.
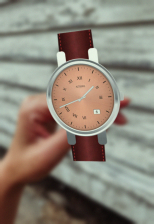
1:42
